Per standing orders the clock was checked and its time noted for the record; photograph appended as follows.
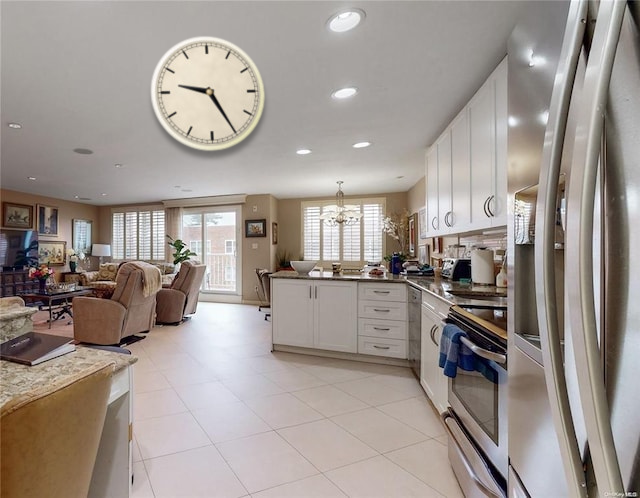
9:25
